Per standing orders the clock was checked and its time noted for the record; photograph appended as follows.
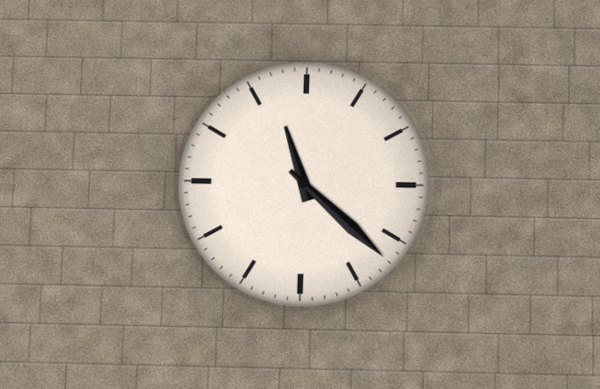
11:22
